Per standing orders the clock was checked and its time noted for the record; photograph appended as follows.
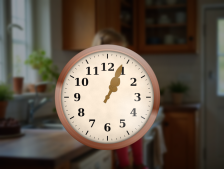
1:04
